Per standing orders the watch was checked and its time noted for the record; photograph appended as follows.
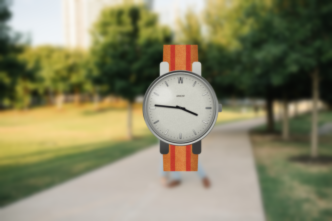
3:46
